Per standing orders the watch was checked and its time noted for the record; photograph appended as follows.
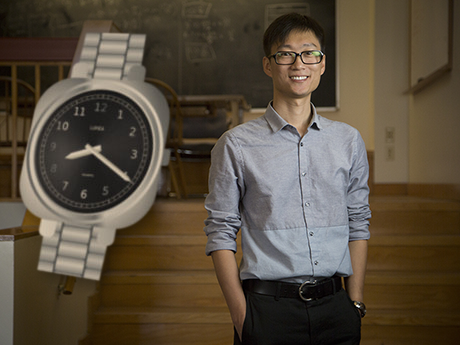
8:20
